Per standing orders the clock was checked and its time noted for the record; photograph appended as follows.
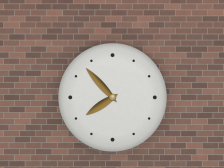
7:53
